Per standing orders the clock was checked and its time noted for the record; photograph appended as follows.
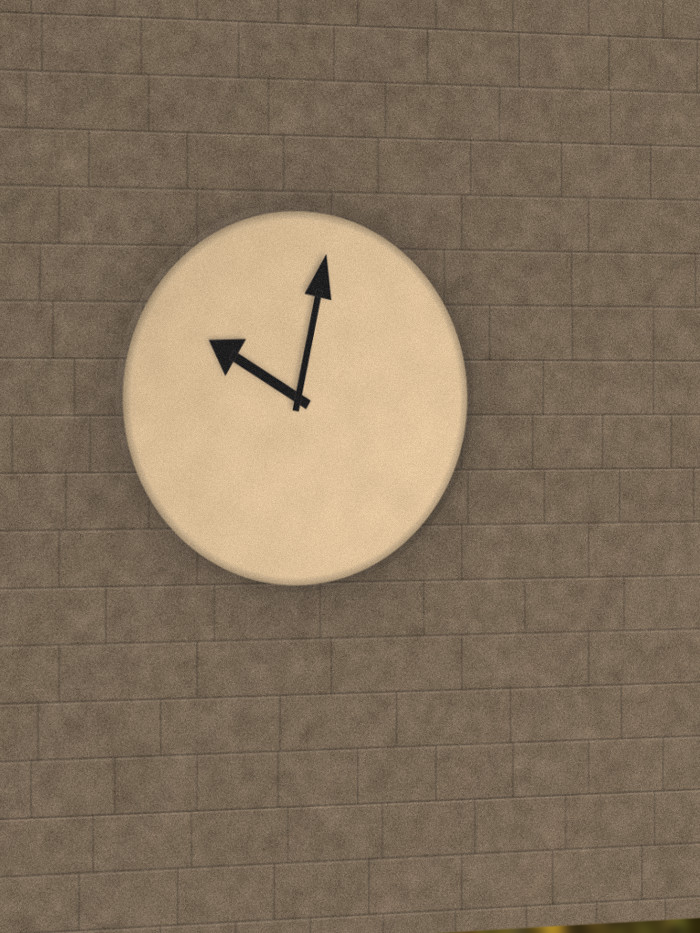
10:02
